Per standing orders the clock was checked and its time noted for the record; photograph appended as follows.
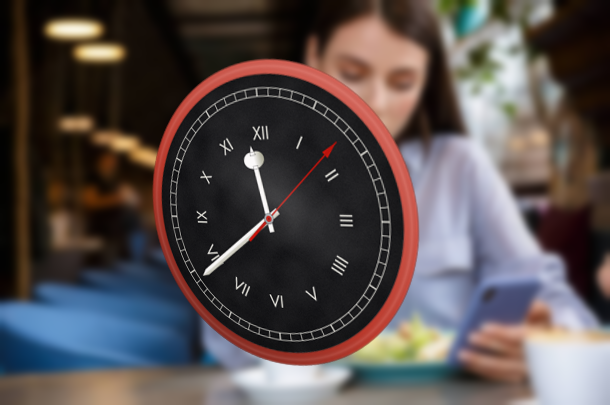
11:39:08
